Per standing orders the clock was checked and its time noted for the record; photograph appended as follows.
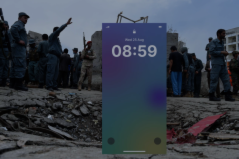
8:59
